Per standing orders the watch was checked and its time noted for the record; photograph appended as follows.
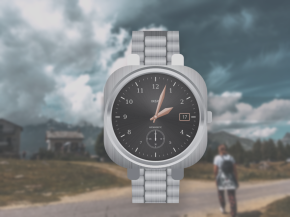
2:03
